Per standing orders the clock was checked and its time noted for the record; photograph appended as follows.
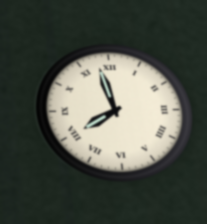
7:58
